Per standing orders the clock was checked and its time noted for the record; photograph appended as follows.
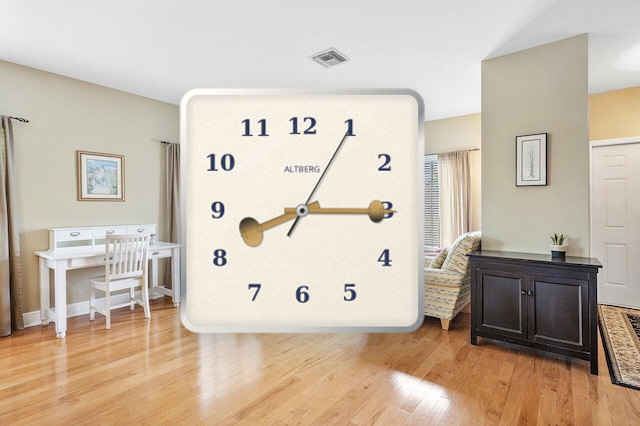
8:15:05
